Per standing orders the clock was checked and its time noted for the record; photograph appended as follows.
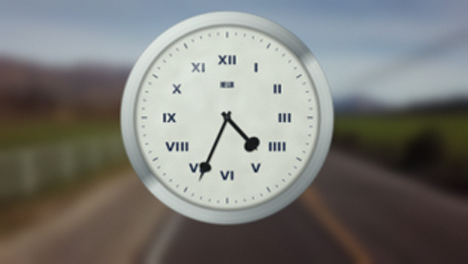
4:34
